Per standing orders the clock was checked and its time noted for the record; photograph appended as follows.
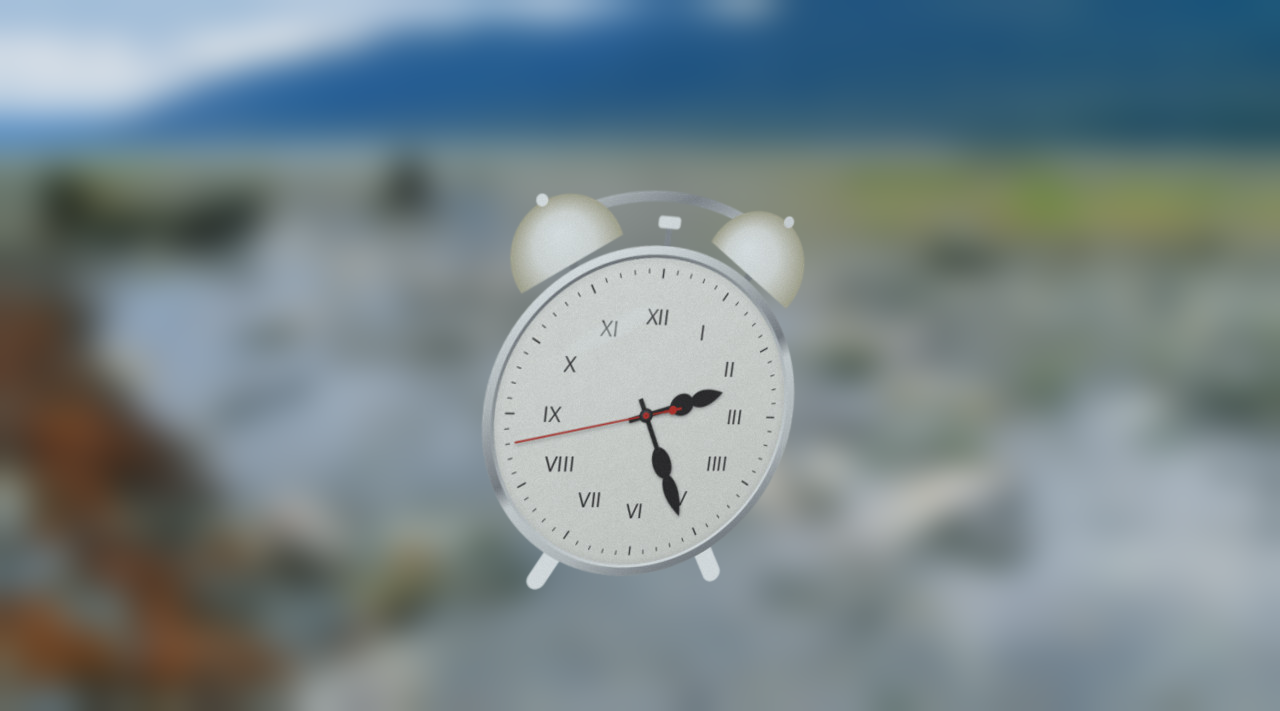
2:25:43
